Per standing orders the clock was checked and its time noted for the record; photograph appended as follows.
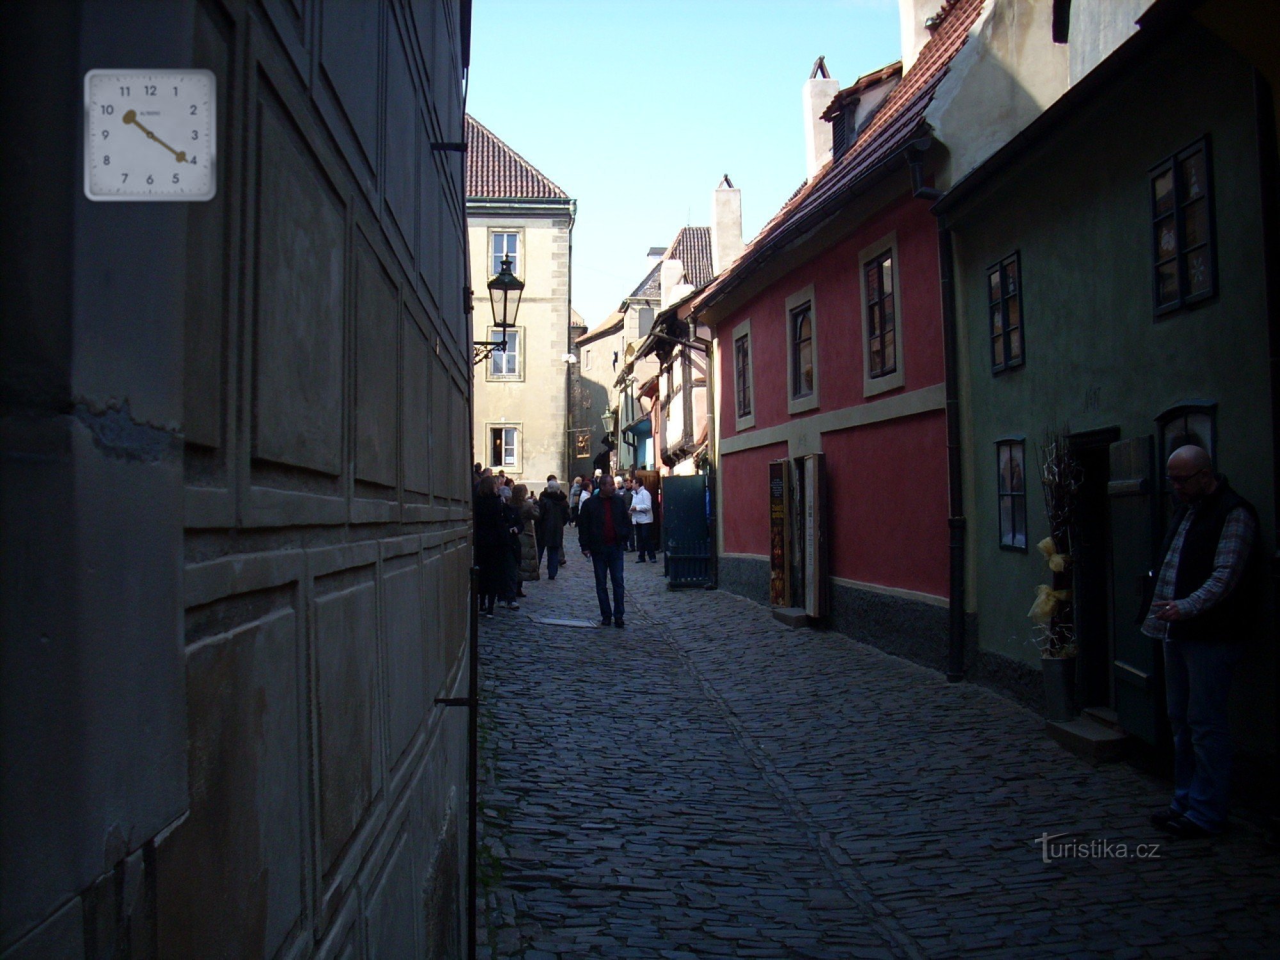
10:21
